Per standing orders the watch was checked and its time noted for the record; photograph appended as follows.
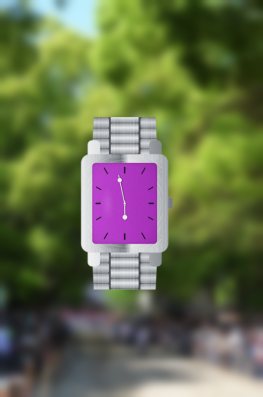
5:58
